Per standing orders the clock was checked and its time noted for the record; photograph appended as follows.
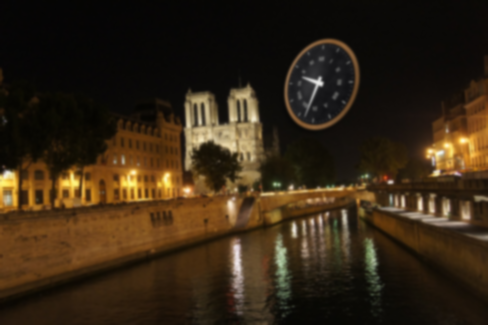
9:33
